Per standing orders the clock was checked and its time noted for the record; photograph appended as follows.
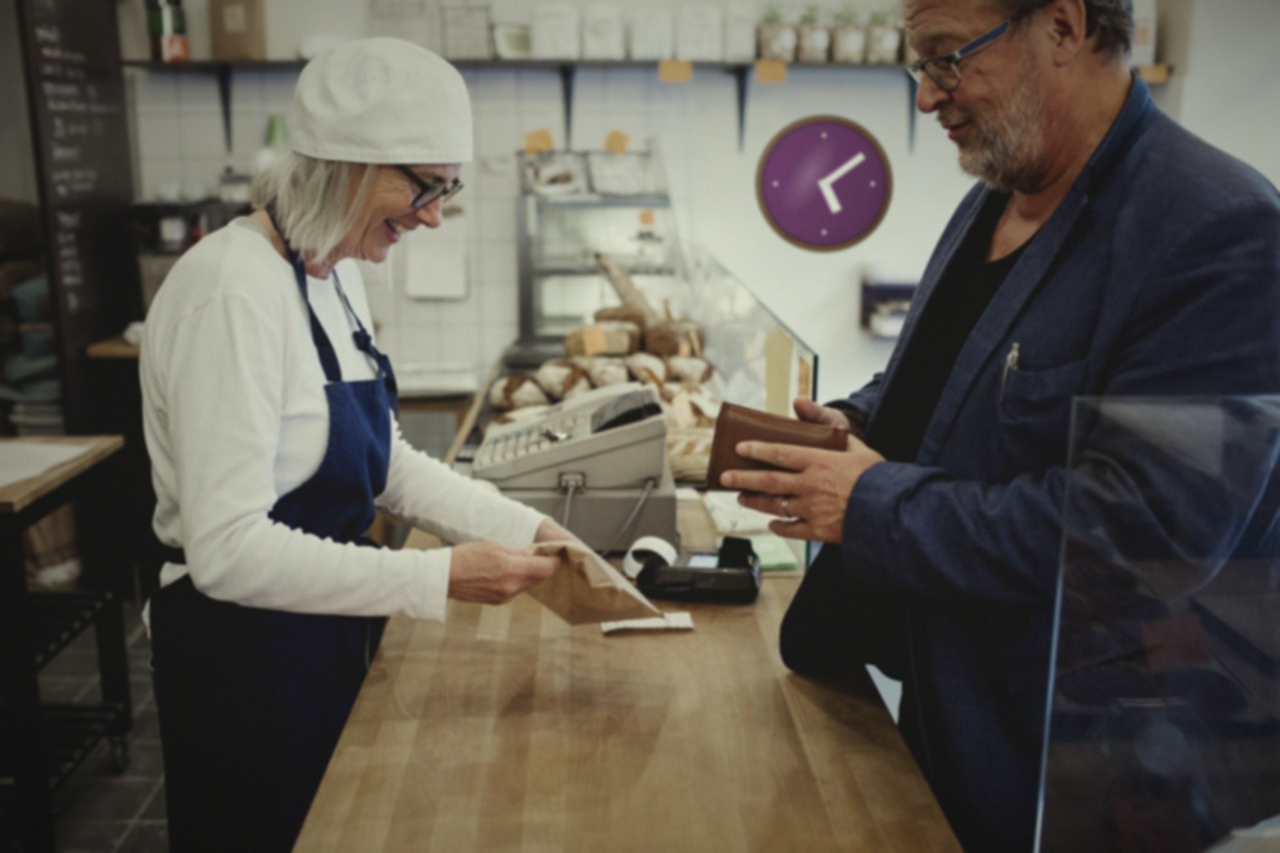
5:09
